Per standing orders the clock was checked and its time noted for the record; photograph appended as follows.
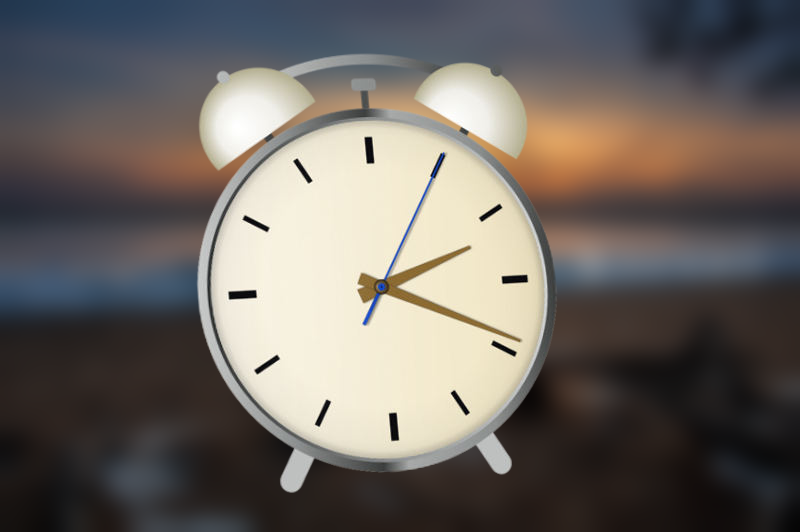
2:19:05
